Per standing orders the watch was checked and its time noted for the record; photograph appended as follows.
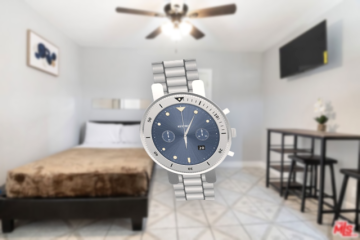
6:05
